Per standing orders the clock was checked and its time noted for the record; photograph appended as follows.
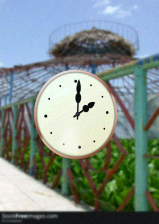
2:01
